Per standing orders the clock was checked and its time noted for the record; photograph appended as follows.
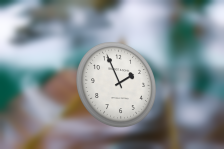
1:56
